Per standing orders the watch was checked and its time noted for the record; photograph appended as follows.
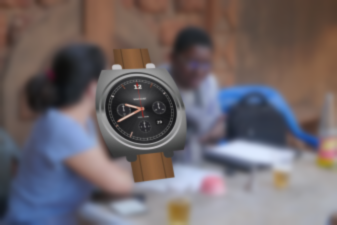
9:41
